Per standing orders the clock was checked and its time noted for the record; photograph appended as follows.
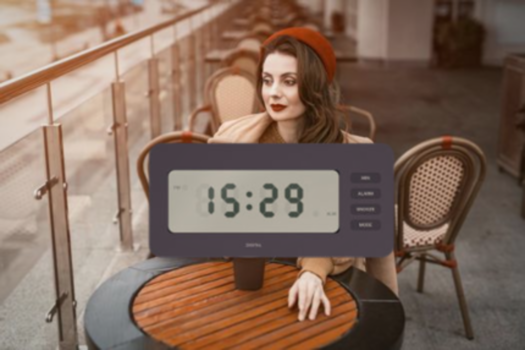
15:29
